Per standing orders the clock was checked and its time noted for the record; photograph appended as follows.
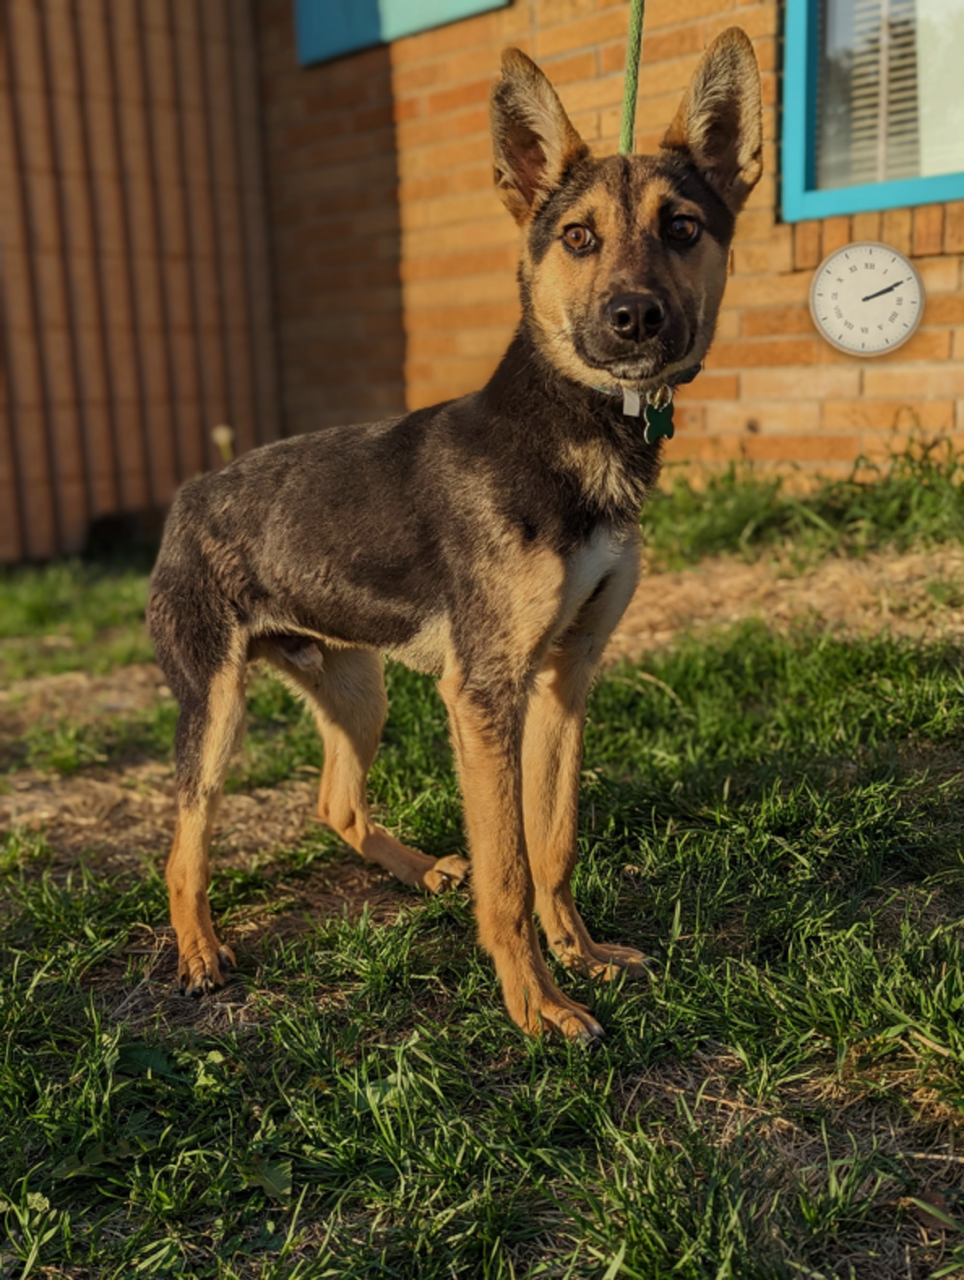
2:10
